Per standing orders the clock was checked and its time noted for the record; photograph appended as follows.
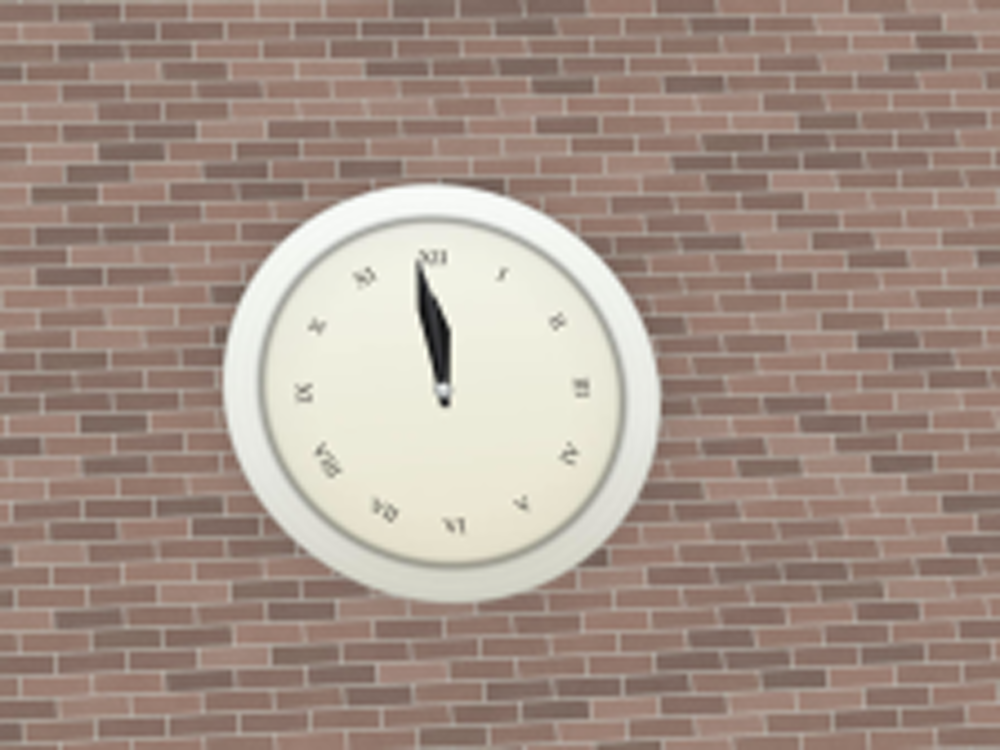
11:59
